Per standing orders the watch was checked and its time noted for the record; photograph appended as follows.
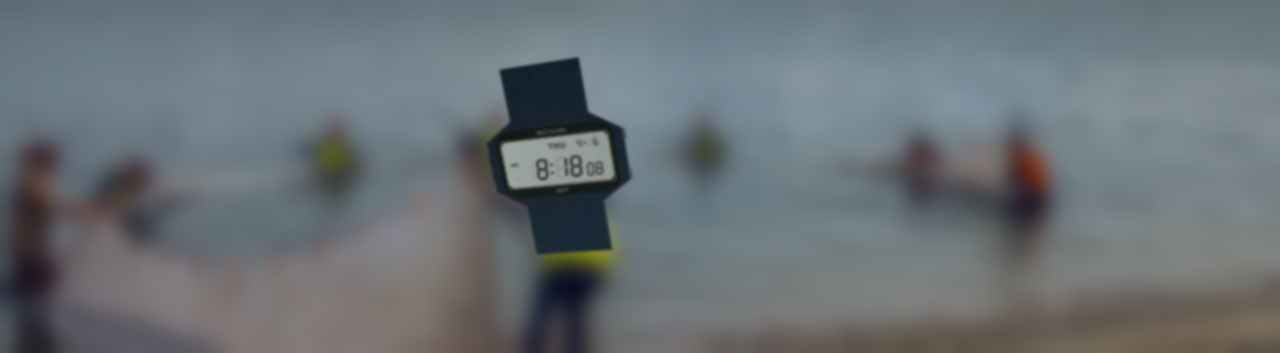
8:18:08
